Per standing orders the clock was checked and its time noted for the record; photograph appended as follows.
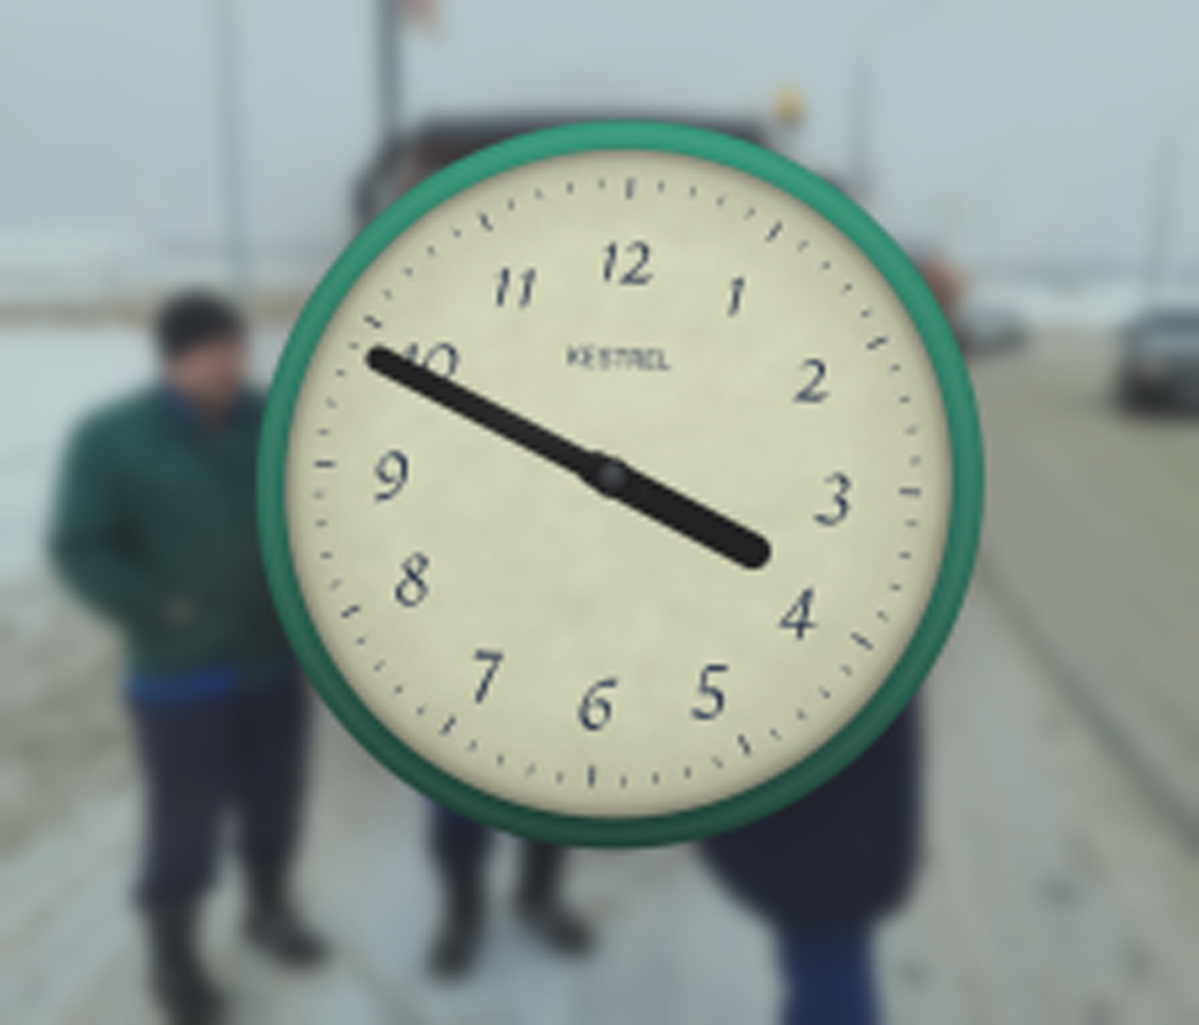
3:49
